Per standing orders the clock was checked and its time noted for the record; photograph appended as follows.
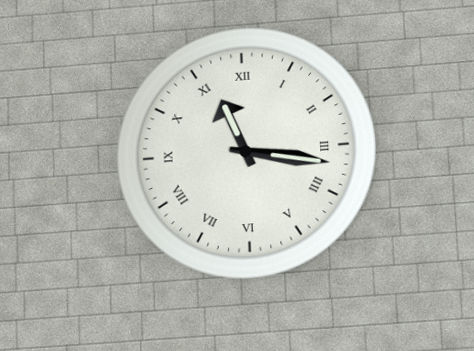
11:17
